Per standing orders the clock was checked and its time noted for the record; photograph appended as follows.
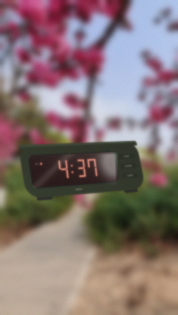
4:37
